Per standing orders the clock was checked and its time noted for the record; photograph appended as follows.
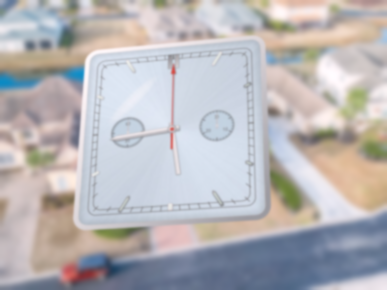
5:44
